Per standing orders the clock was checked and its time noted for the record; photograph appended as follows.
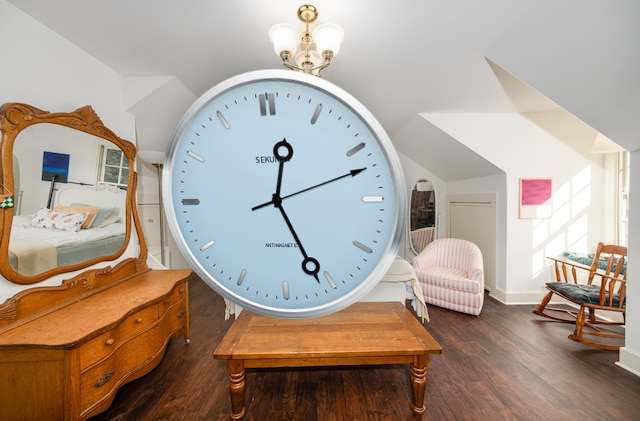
12:26:12
